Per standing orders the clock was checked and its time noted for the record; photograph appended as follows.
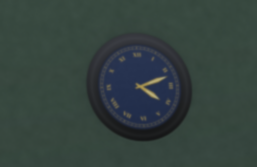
4:12
